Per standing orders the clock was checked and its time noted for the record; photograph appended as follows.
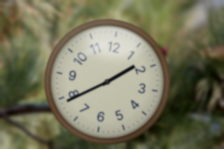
1:39
